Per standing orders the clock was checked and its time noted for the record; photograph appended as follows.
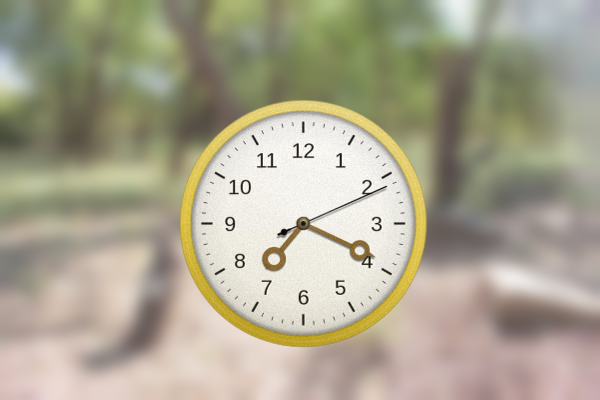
7:19:11
